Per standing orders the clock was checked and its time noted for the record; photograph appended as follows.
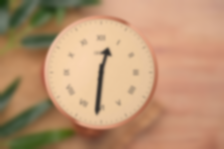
12:31
